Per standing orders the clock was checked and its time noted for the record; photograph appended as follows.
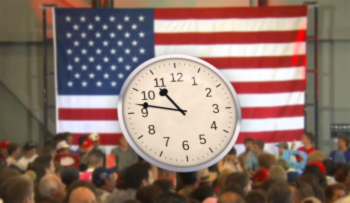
10:47
